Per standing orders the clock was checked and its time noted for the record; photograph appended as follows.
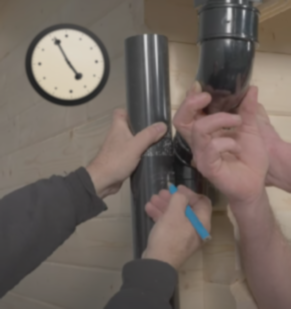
4:56
